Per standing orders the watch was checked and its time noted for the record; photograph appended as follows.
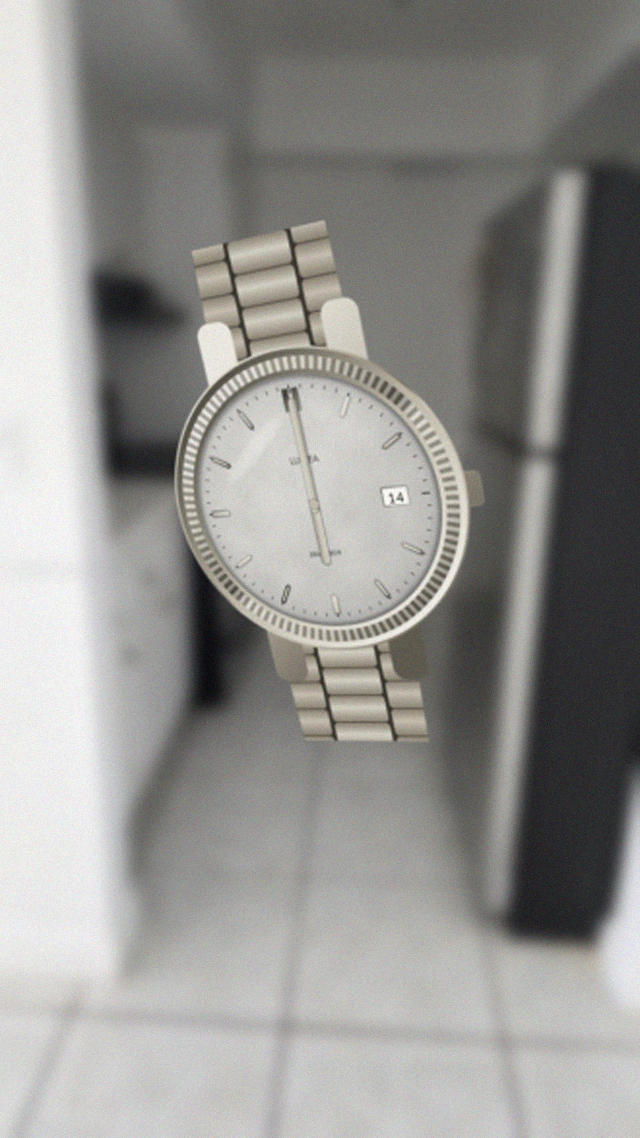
6:00
